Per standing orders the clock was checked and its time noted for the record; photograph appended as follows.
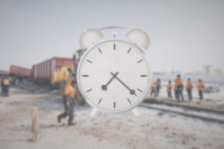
7:22
